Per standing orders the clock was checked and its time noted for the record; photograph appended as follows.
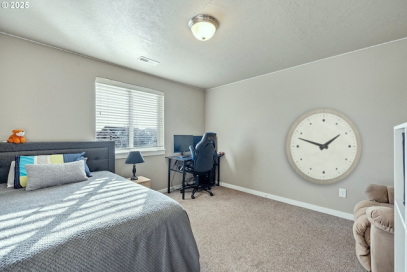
1:48
